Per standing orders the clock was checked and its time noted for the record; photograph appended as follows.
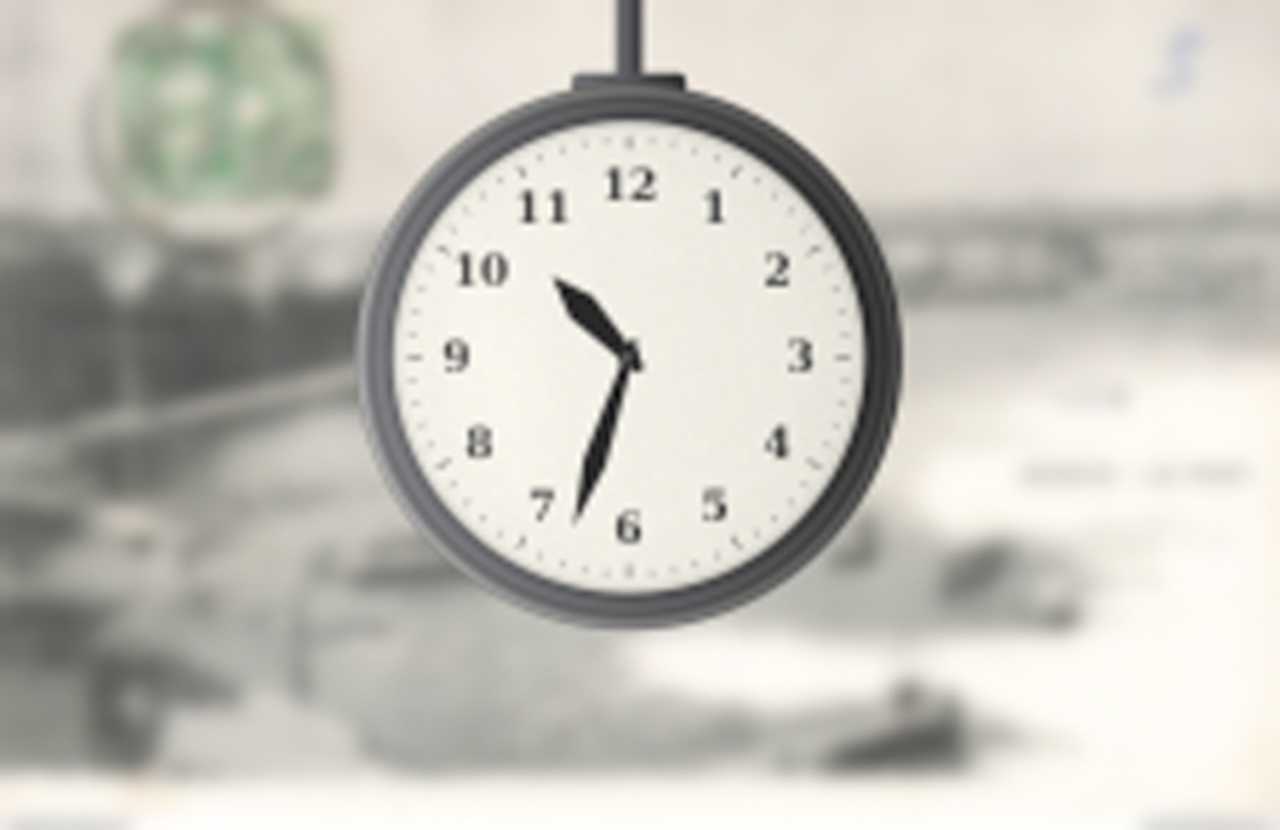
10:33
